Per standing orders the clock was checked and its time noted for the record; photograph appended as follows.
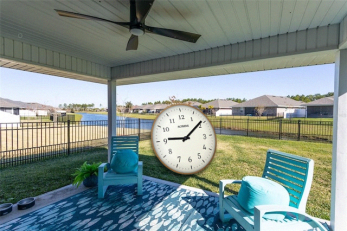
9:09
